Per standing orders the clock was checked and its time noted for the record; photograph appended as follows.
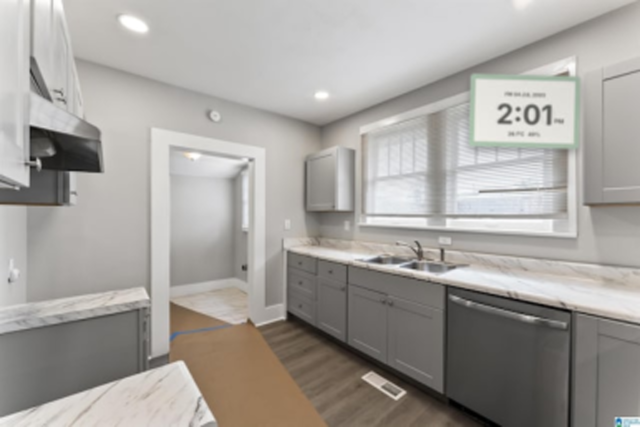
2:01
